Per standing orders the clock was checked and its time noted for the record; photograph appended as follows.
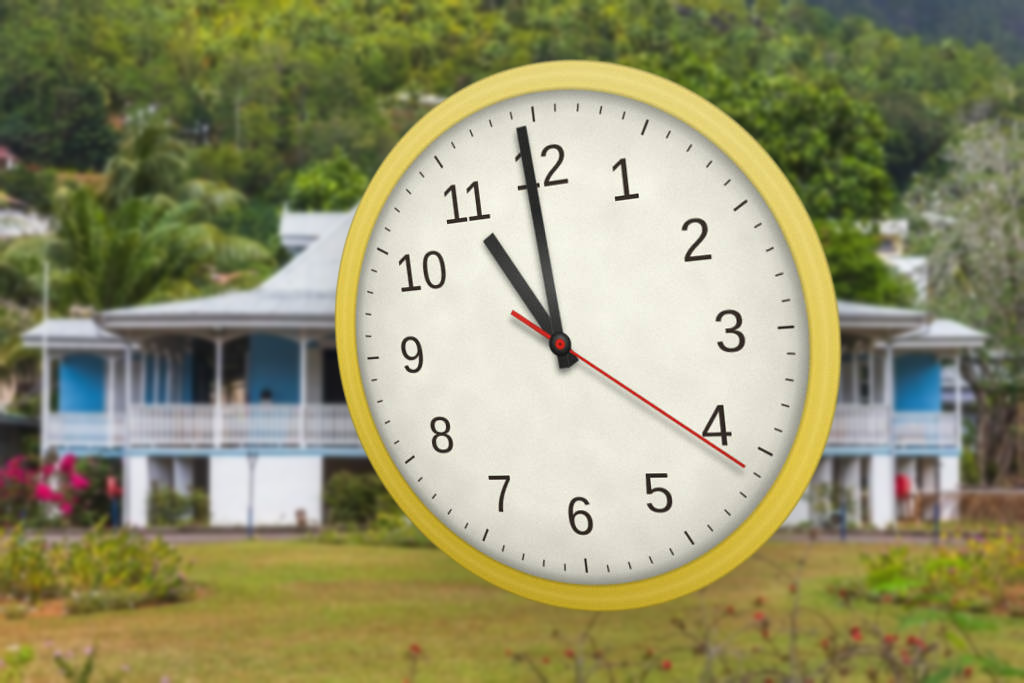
10:59:21
